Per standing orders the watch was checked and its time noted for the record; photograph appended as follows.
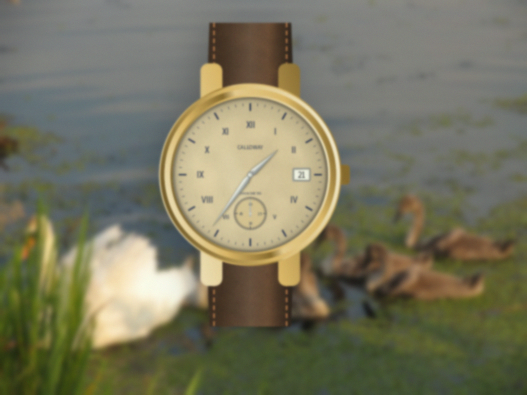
1:36
